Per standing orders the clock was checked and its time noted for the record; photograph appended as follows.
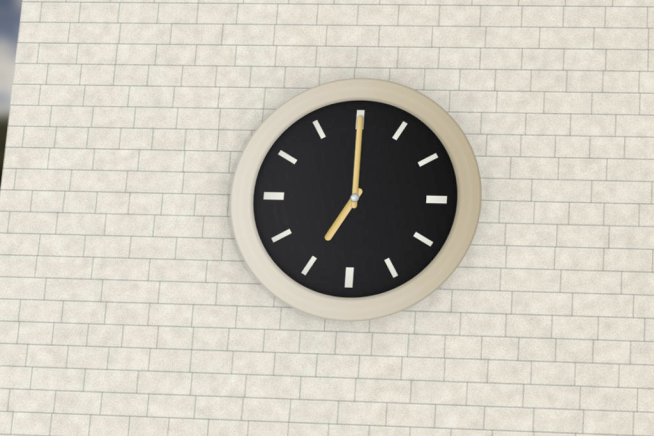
7:00
